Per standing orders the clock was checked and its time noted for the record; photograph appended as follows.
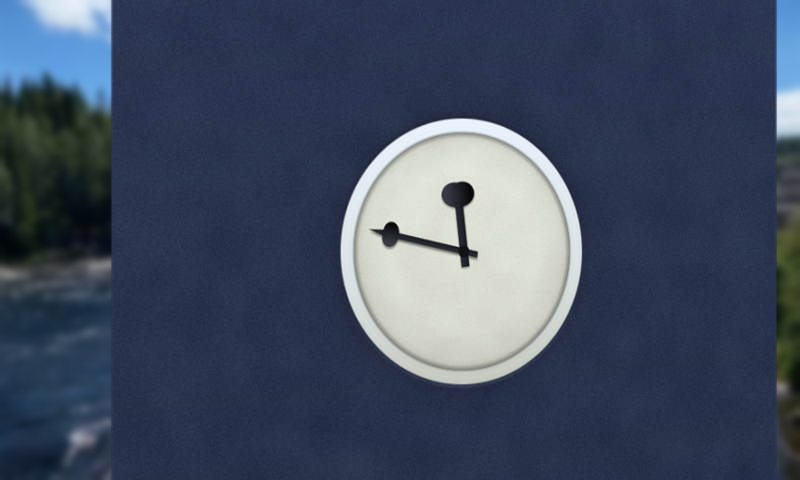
11:47
